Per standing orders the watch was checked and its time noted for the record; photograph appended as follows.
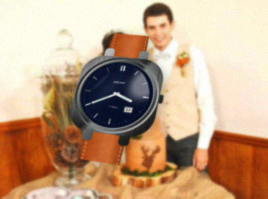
3:40
